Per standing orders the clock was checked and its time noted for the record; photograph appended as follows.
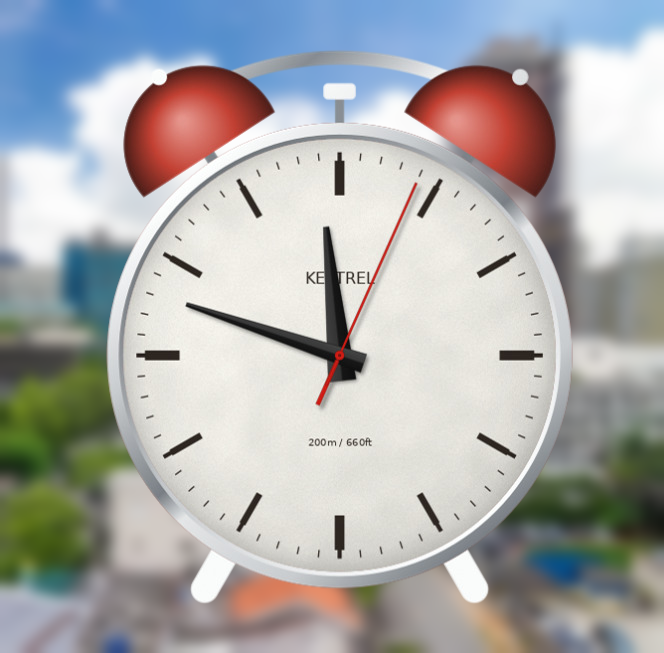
11:48:04
